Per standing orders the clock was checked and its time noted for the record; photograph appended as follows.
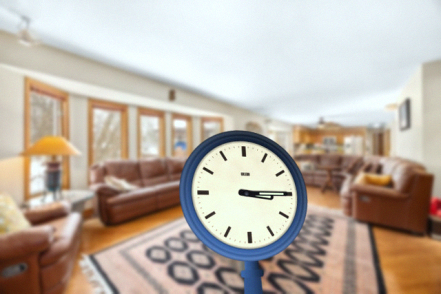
3:15
